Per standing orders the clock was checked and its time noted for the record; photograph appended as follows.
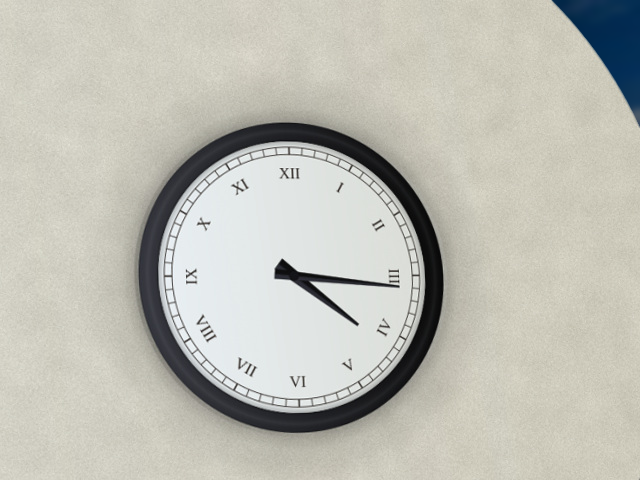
4:16
